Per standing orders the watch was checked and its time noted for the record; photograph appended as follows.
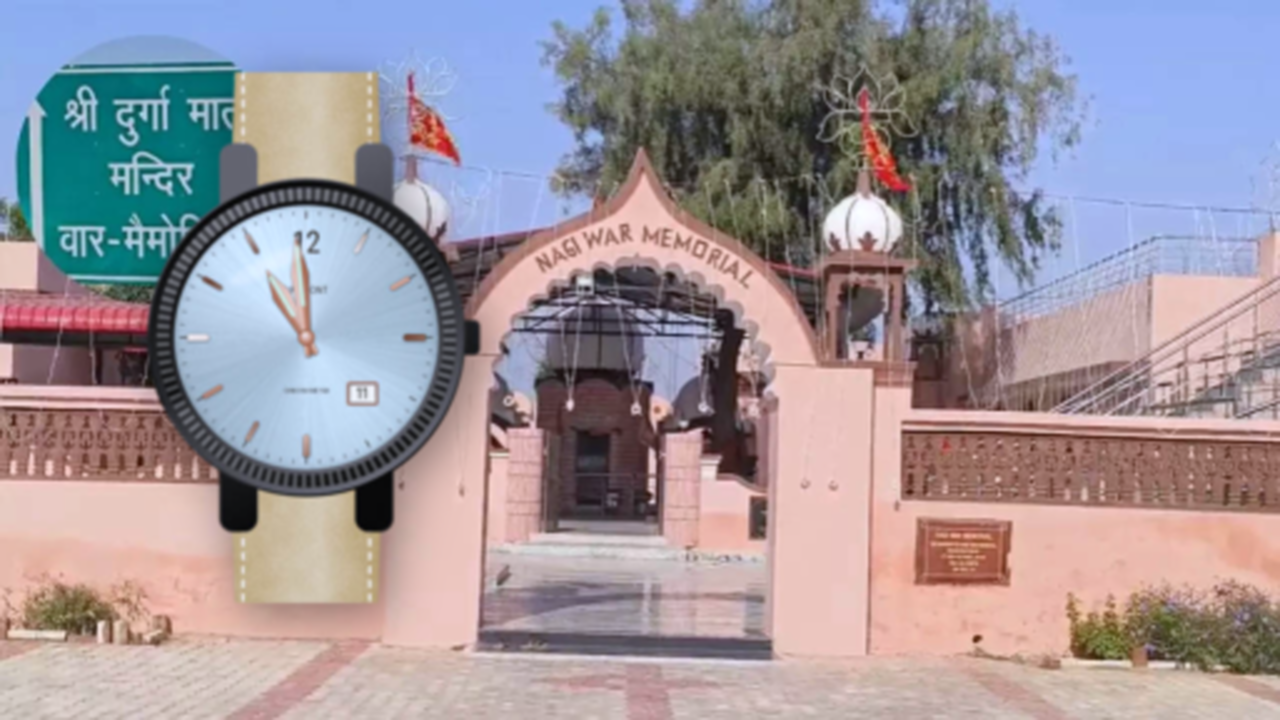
10:59
